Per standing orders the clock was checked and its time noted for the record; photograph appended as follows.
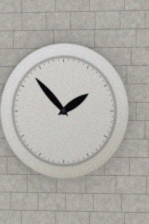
1:53
